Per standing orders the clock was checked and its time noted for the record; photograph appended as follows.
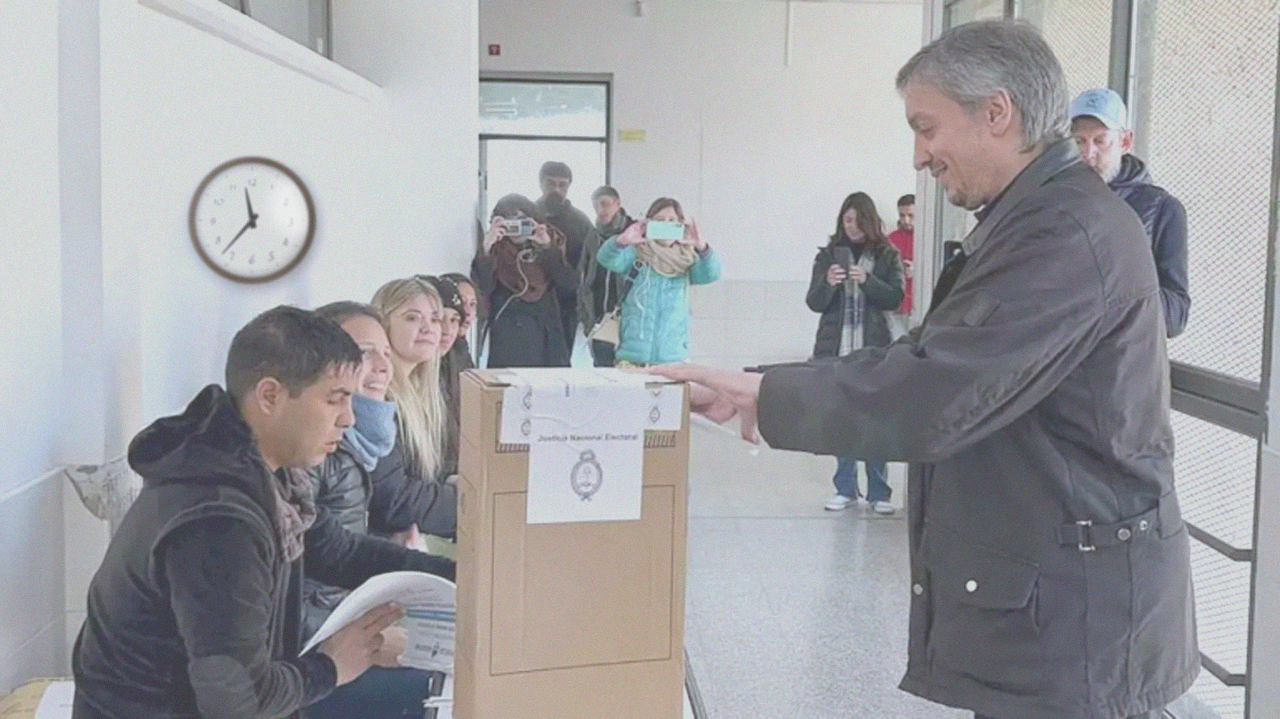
11:37
